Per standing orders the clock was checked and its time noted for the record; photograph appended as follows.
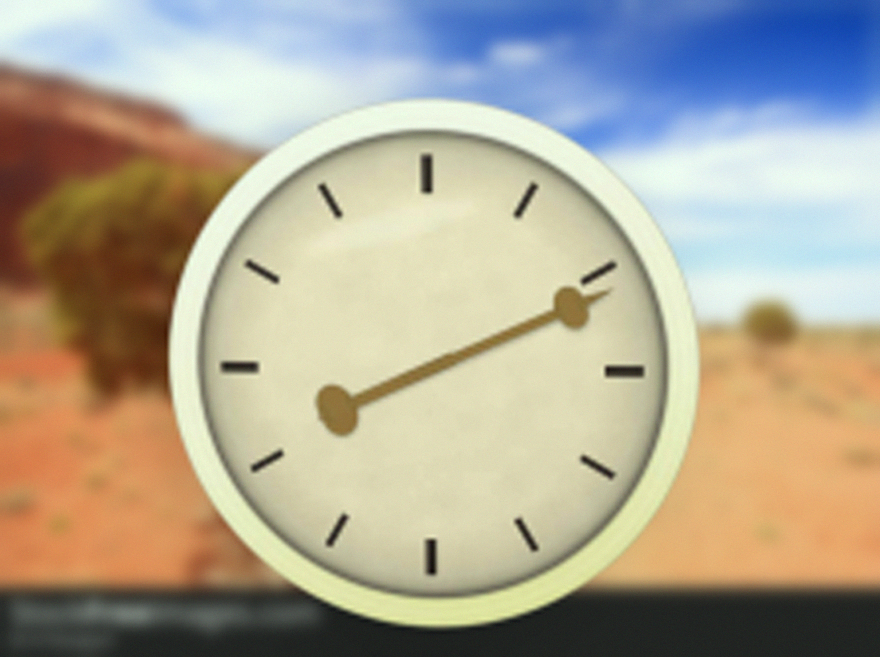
8:11
